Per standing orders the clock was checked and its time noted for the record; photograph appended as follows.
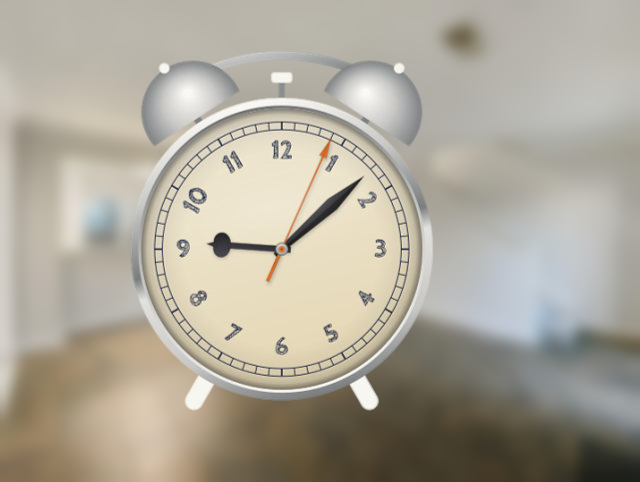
9:08:04
